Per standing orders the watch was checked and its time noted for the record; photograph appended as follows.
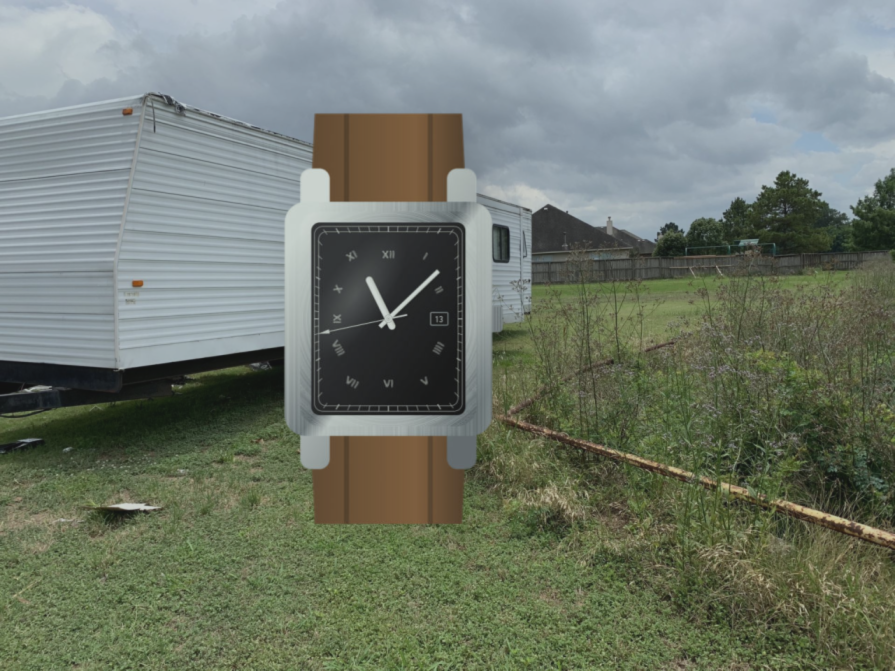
11:07:43
